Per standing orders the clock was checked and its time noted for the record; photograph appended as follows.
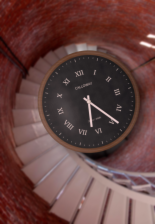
6:24
